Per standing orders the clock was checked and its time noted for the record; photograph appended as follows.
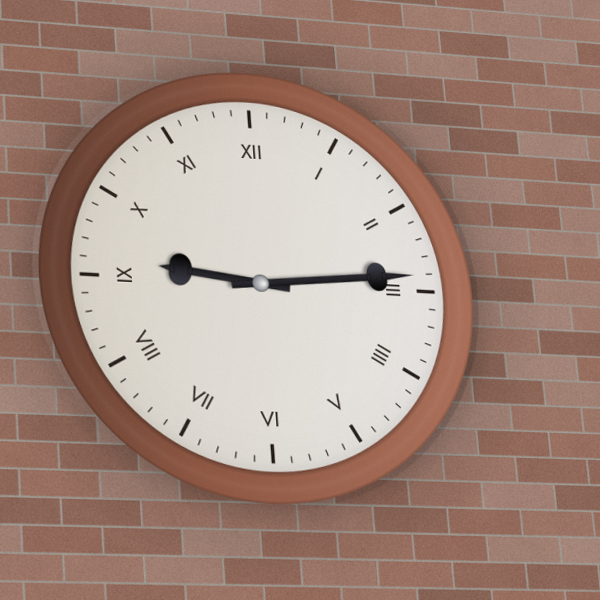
9:14
